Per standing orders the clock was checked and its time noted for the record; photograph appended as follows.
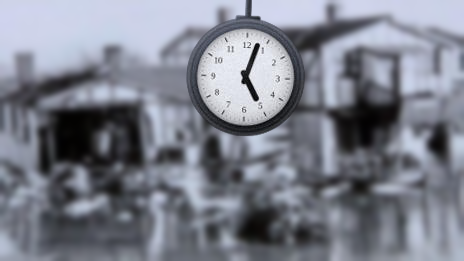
5:03
